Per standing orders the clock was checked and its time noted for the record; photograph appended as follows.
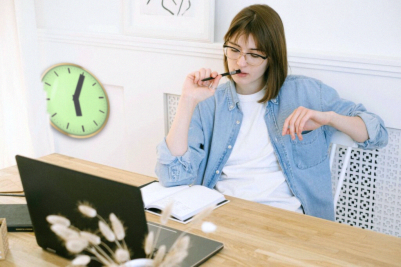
6:05
